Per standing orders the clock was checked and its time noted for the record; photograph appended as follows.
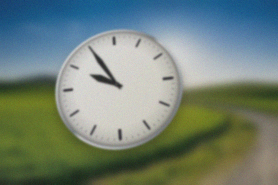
9:55
